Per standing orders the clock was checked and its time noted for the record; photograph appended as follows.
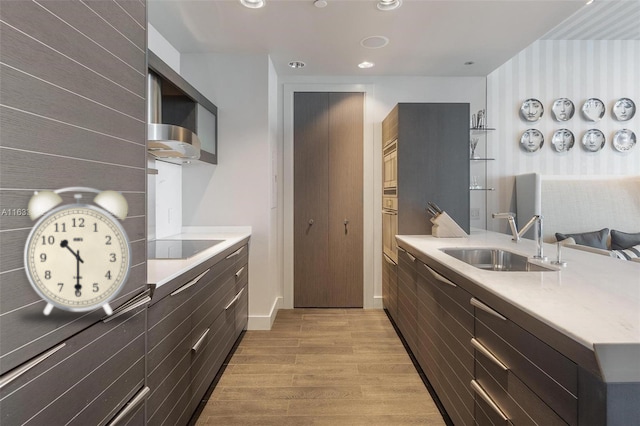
10:30
